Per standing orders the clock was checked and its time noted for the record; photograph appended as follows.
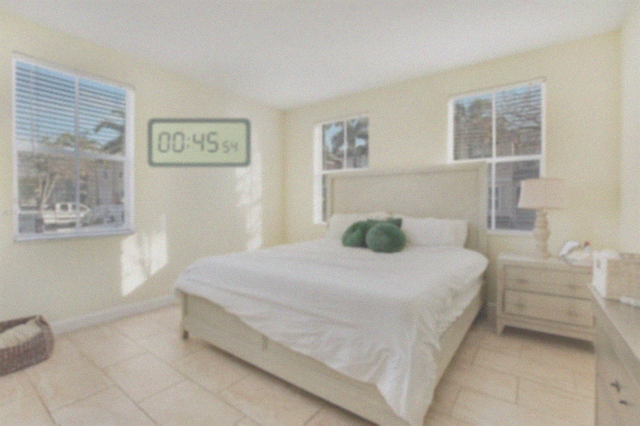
0:45
